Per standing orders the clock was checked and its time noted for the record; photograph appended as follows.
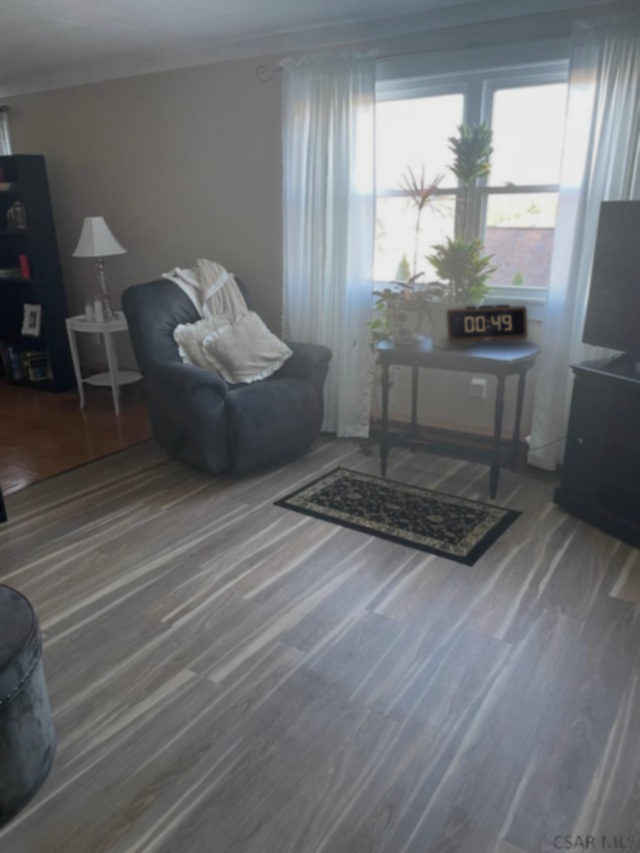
0:49
